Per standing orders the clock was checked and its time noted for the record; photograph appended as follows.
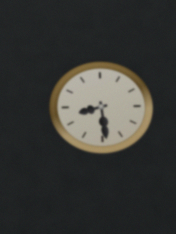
8:29
